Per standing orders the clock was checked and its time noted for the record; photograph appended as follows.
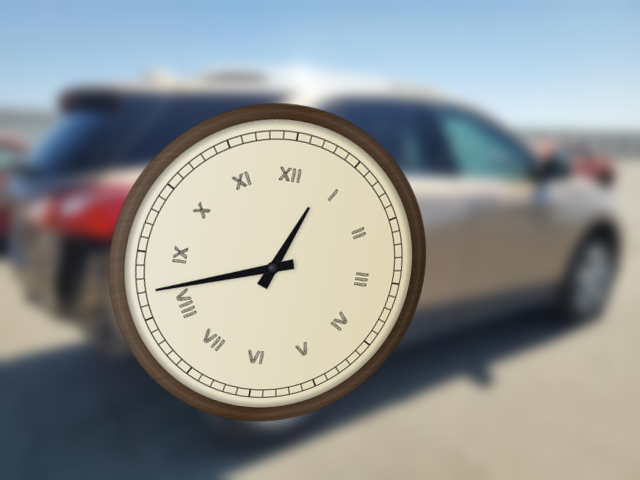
12:42
